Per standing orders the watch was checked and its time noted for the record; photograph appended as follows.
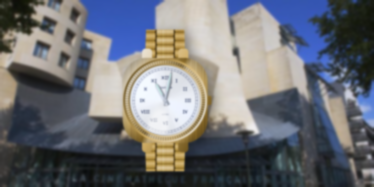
11:02
